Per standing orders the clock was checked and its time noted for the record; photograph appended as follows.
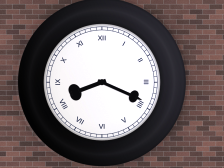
8:19
